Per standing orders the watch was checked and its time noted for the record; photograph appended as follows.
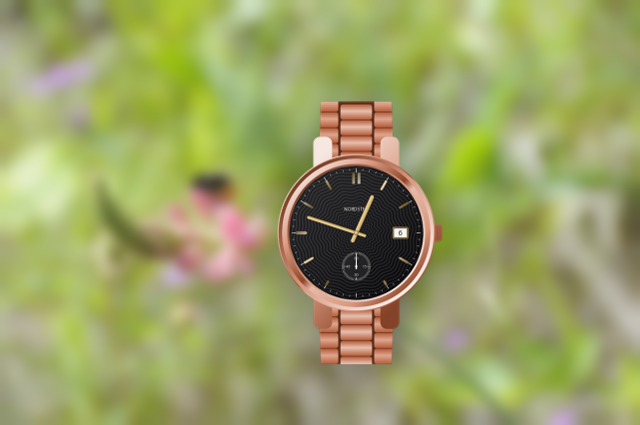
12:48
